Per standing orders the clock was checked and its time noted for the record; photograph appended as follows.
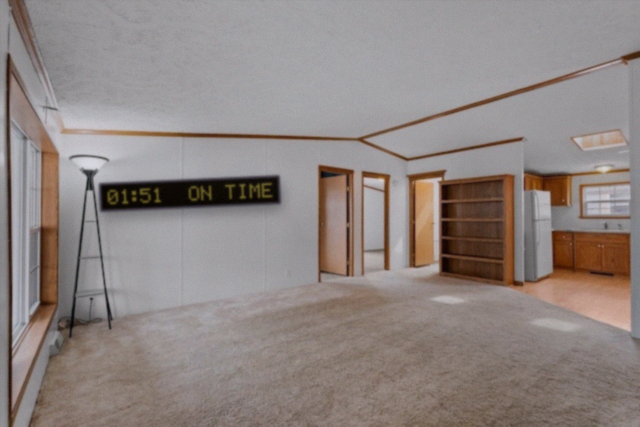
1:51
